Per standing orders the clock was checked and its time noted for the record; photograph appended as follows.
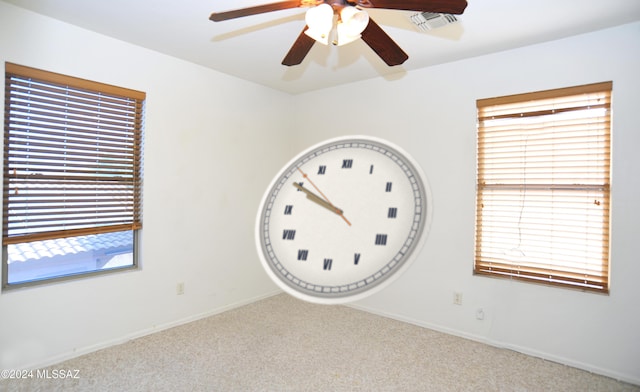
9:49:52
